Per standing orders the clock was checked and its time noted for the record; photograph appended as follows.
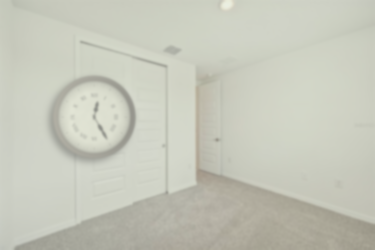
12:25
